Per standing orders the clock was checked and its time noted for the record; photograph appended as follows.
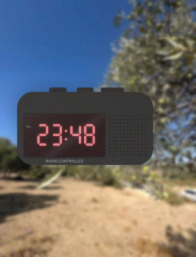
23:48
